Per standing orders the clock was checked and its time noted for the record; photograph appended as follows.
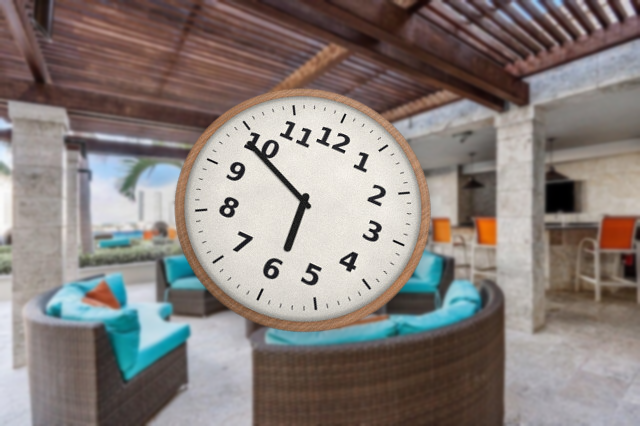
5:49
